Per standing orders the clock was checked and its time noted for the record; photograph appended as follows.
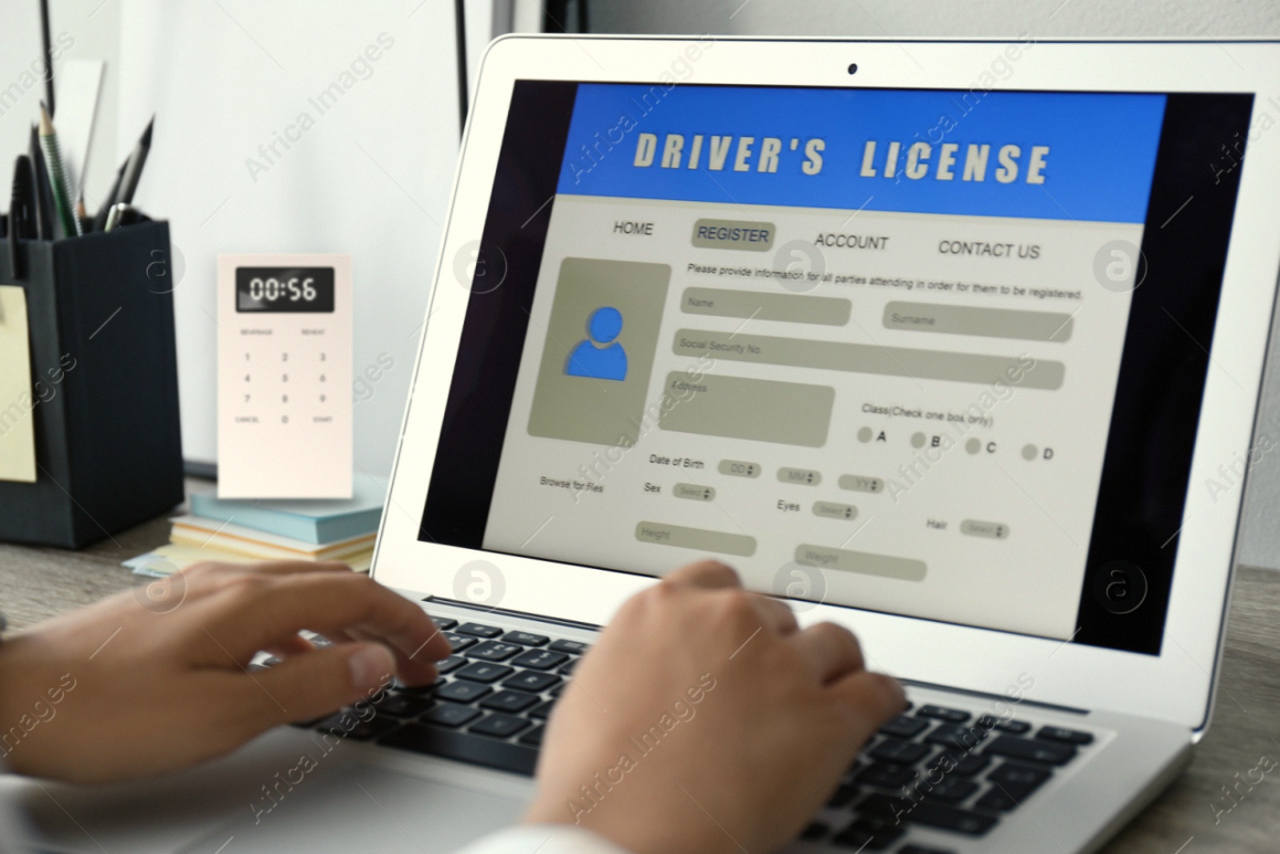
0:56
